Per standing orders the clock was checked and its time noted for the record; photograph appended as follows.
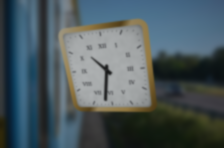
10:32
